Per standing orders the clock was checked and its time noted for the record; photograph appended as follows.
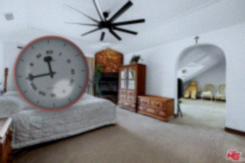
11:44
